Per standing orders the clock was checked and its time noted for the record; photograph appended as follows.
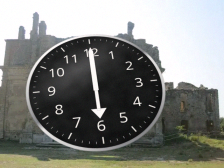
6:00
